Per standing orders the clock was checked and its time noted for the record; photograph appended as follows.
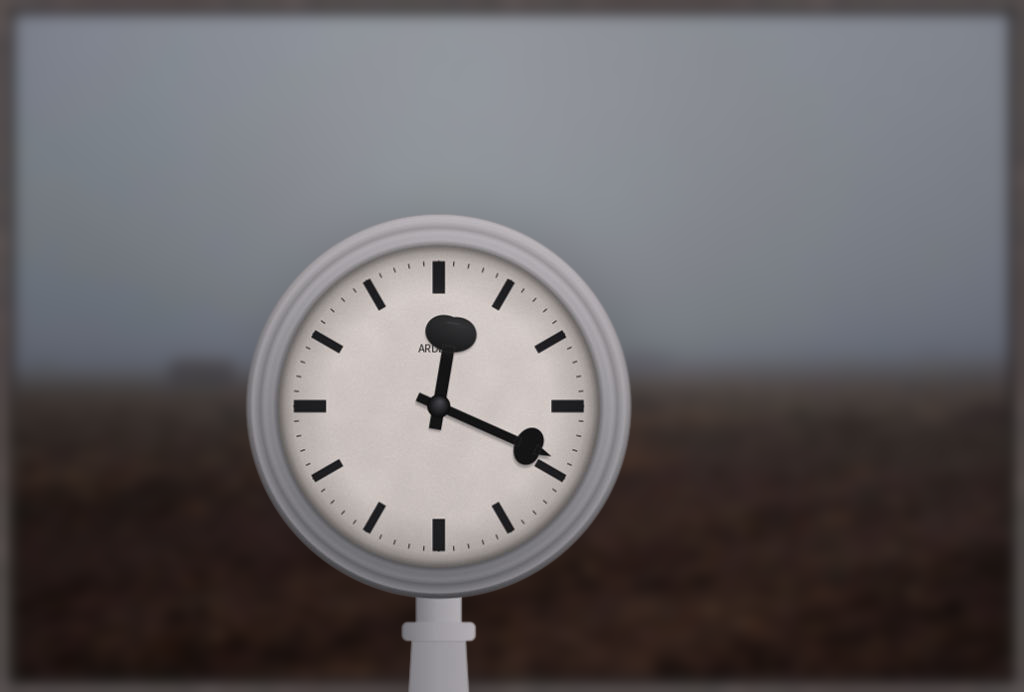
12:19
